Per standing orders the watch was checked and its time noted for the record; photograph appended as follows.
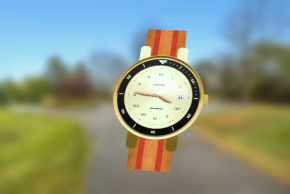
3:46
